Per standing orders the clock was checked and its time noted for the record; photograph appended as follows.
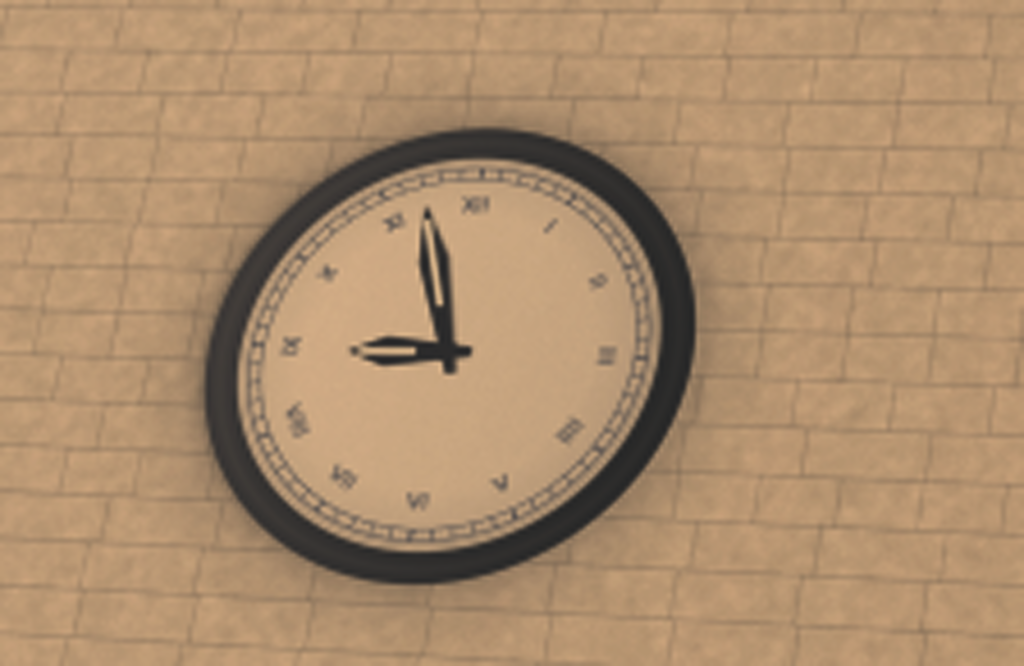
8:57
